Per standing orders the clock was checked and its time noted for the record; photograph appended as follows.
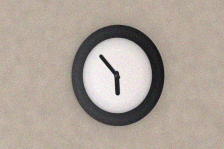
5:53
